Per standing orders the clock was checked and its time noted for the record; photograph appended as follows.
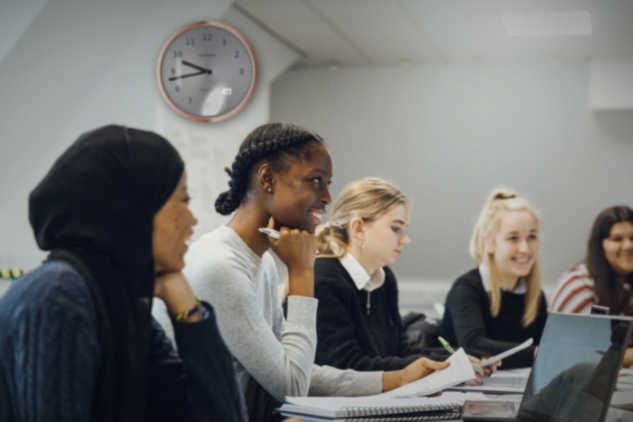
9:43
